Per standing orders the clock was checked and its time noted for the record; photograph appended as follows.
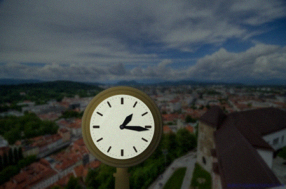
1:16
